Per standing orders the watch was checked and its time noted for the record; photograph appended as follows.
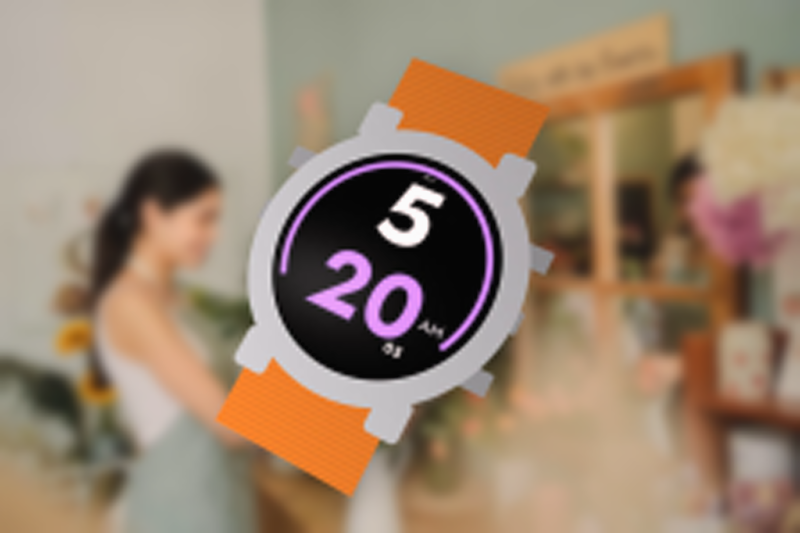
5:20
